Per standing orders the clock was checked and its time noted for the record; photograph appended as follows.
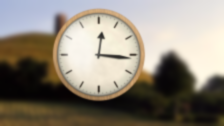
12:16
